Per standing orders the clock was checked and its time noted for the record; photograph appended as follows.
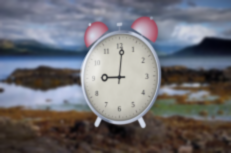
9:01
